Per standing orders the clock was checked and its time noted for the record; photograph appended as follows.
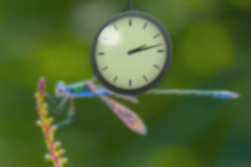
2:13
